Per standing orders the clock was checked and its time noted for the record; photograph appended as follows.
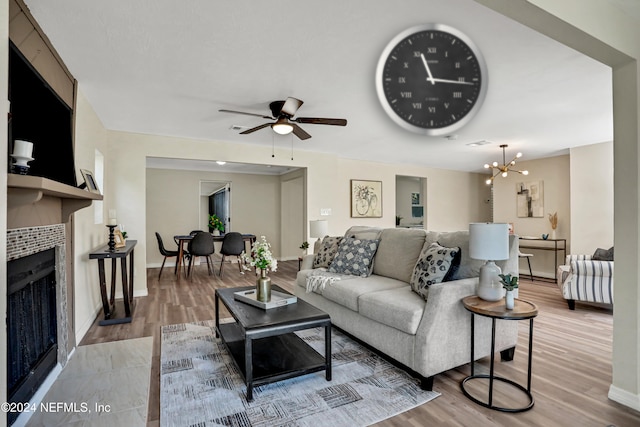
11:16
